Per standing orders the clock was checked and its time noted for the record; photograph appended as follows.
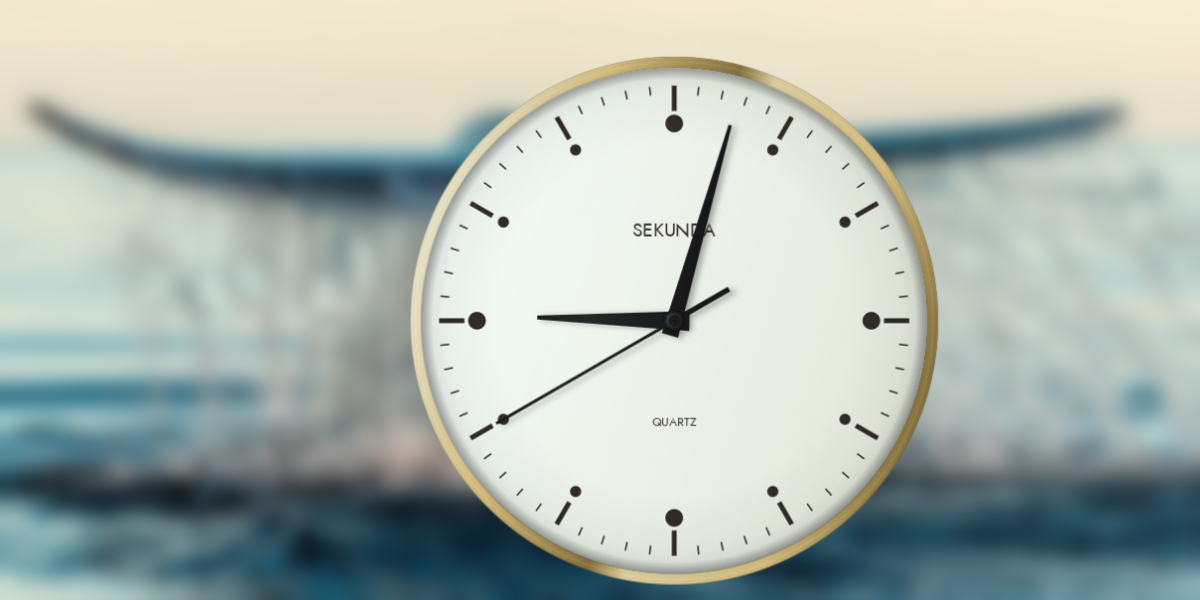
9:02:40
